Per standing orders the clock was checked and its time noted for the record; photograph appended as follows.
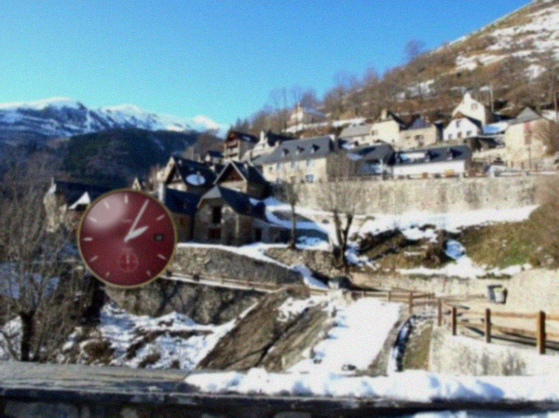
2:05
